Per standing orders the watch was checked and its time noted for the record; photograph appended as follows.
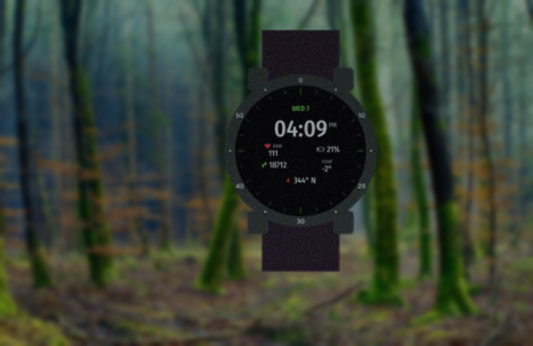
4:09
